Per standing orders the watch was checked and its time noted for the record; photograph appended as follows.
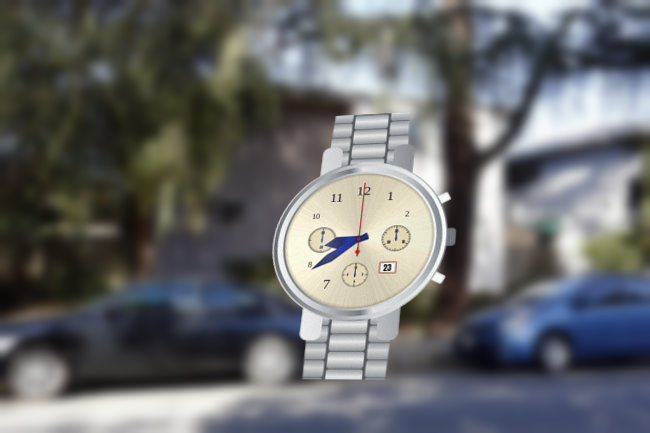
8:39
